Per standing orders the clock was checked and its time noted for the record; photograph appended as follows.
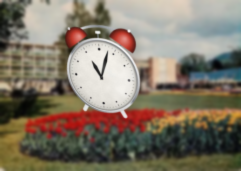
11:03
